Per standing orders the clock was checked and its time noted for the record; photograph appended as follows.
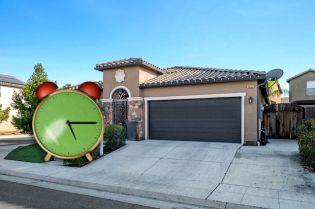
5:15
